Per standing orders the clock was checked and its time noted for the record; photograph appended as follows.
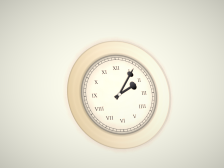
2:06
